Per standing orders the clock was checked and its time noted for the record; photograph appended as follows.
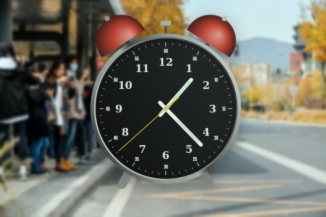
1:22:38
